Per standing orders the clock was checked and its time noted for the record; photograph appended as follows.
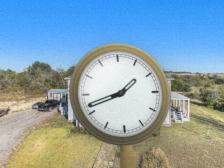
1:42
